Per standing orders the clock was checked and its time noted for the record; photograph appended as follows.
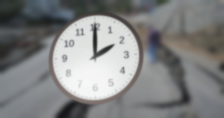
2:00
